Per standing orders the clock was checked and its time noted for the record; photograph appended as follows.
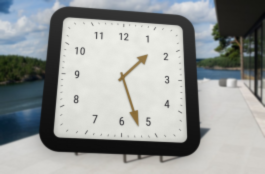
1:27
